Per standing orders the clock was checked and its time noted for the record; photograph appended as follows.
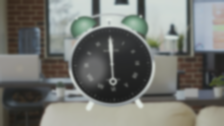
6:00
